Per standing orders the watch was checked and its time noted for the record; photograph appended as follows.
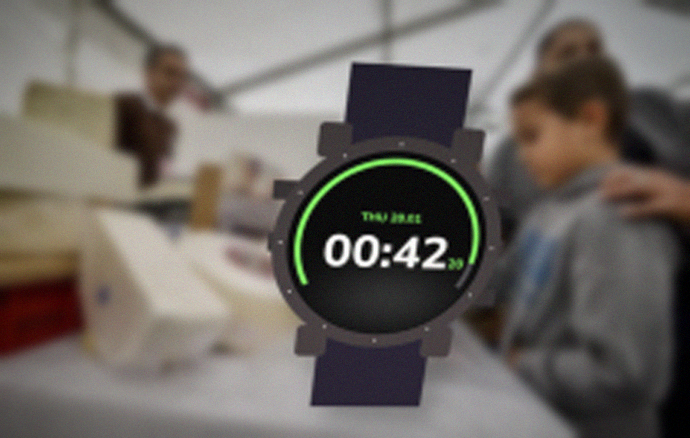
0:42
